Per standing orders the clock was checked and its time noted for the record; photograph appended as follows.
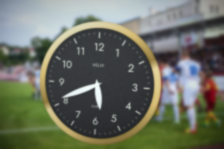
5:41
